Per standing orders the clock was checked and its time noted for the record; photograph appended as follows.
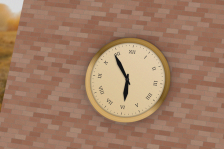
5:54
